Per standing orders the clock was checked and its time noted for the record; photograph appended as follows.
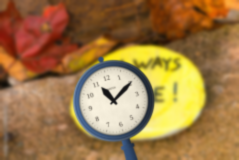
11:10
